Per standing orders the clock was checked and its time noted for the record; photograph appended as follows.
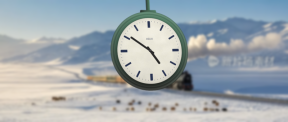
4:51
